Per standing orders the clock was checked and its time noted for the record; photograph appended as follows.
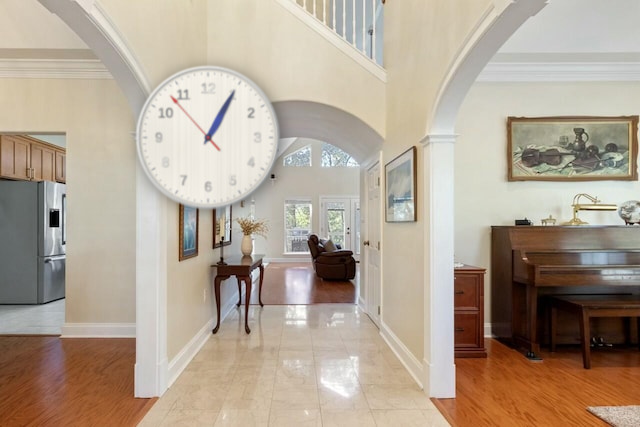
1:04:53
